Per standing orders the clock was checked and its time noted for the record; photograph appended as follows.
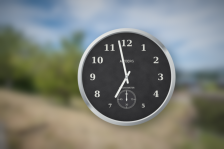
6:58
